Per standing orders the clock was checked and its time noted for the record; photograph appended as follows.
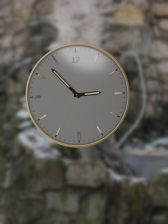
2:53
